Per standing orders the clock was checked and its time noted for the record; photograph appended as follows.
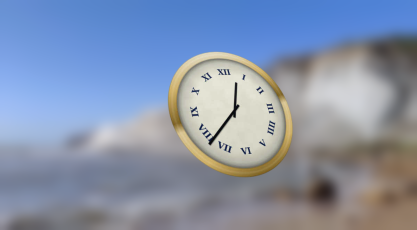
12:38
